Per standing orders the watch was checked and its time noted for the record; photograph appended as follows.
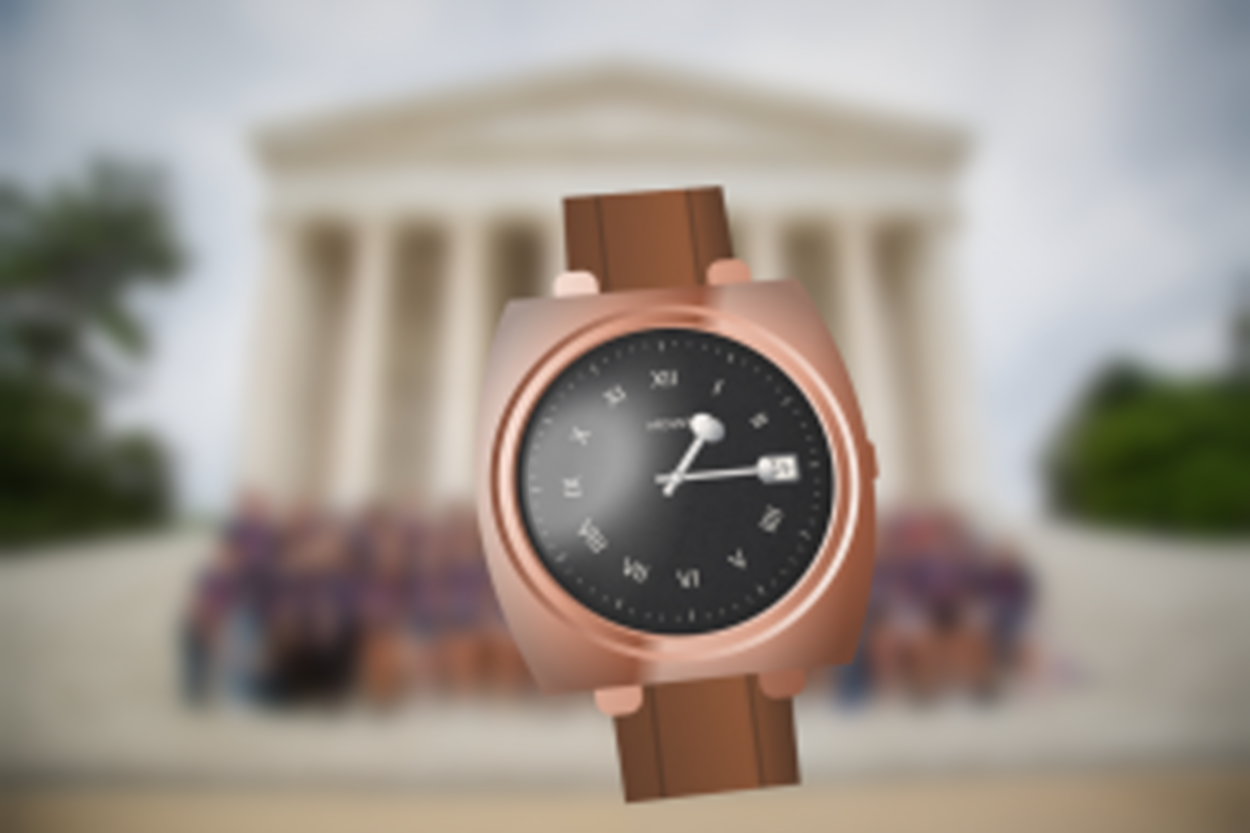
1:15
